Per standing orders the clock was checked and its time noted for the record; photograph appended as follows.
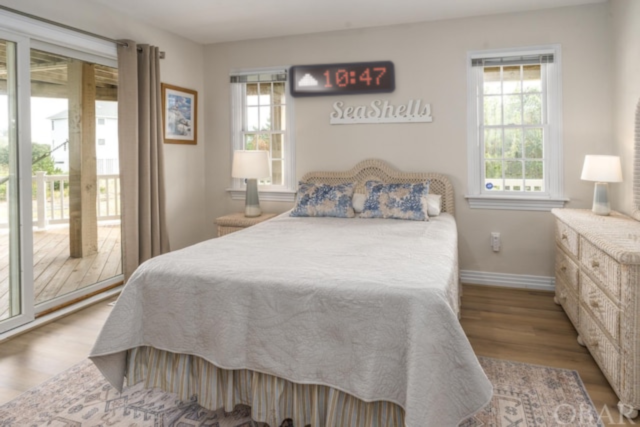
10:47
